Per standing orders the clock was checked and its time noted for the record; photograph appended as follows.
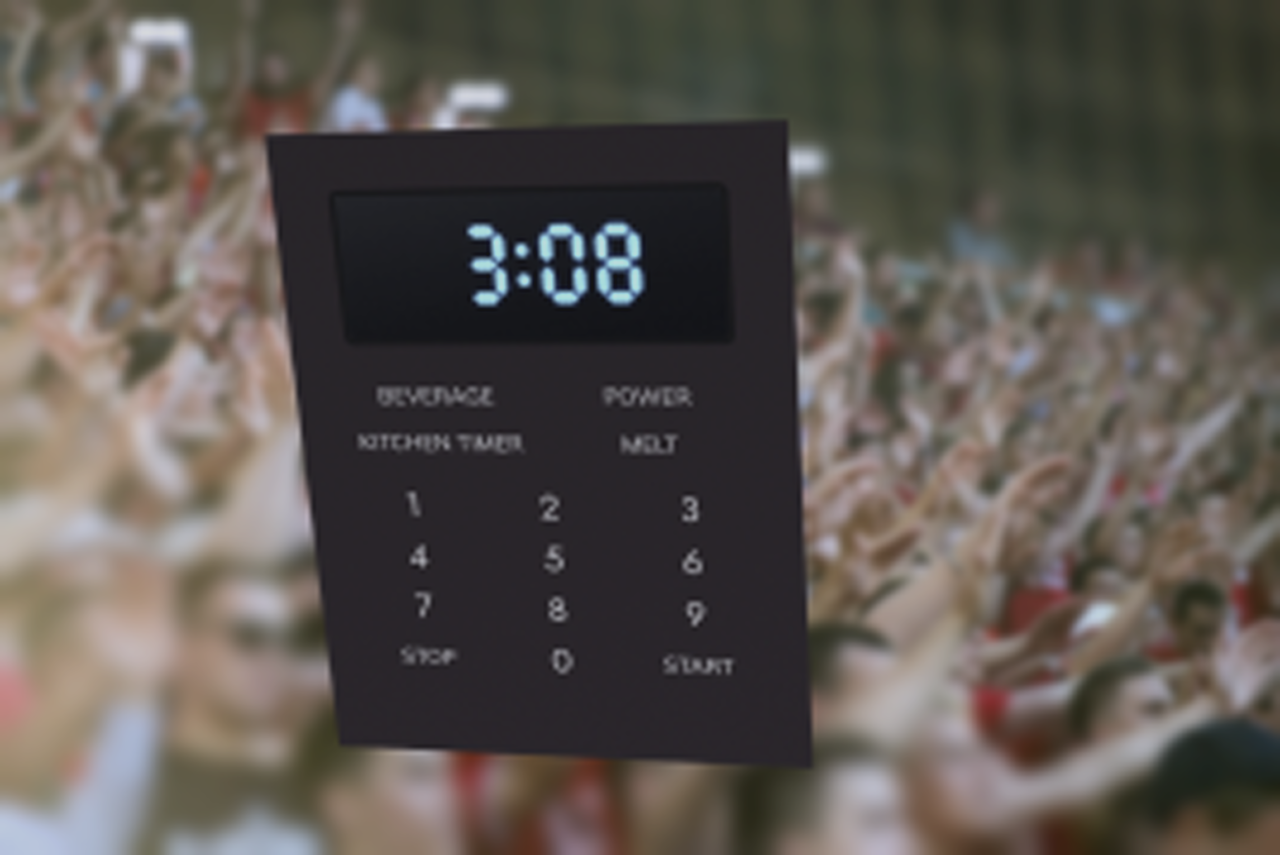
3:08
